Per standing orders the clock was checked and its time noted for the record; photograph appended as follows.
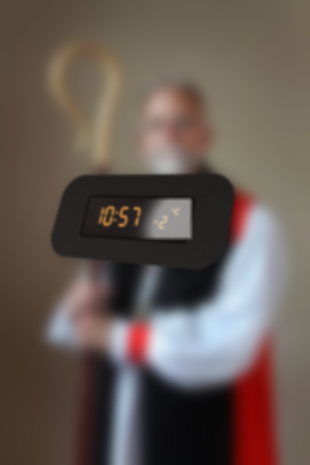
10:57
